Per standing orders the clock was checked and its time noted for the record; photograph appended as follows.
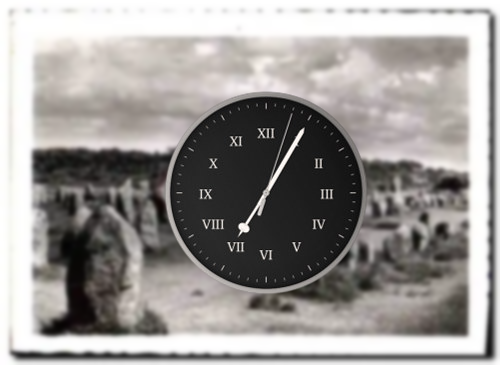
7:05:03
